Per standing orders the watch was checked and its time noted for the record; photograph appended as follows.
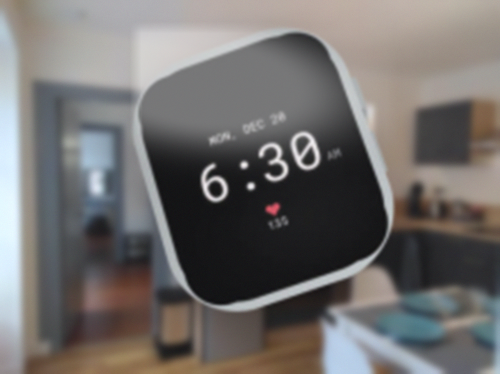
6:30
